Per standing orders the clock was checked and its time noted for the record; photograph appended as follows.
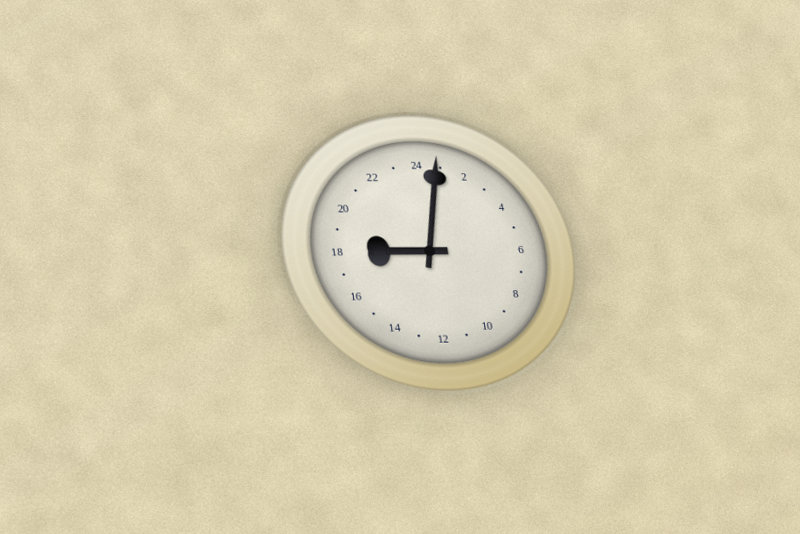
18:02
